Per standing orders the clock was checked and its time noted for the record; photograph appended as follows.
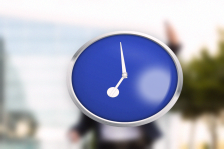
6:59
